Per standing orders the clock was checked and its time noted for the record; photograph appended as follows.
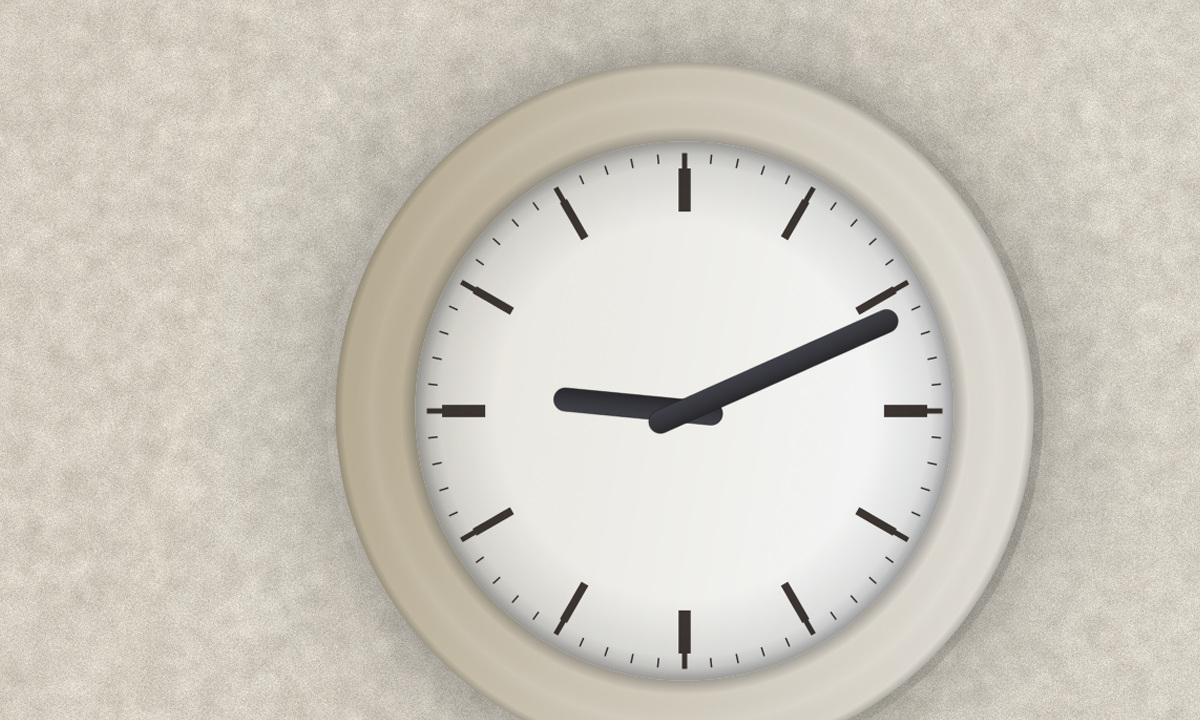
9:11
